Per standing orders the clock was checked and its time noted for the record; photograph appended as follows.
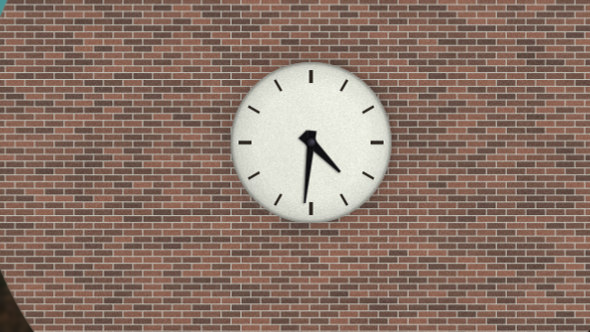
4:31
